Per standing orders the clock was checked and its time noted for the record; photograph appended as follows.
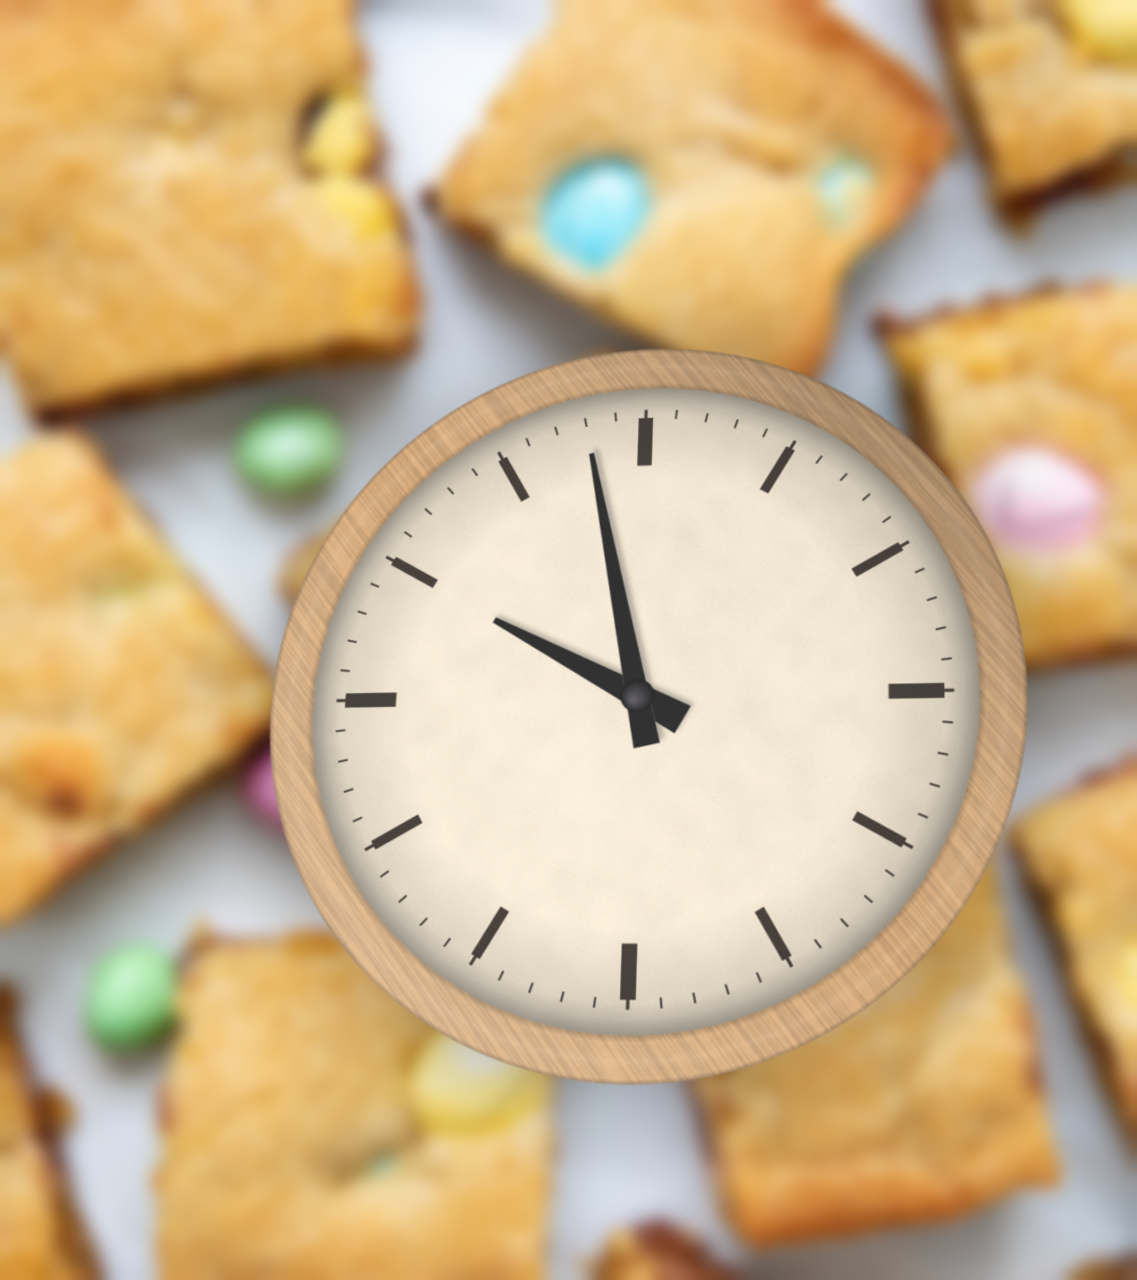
9:58
